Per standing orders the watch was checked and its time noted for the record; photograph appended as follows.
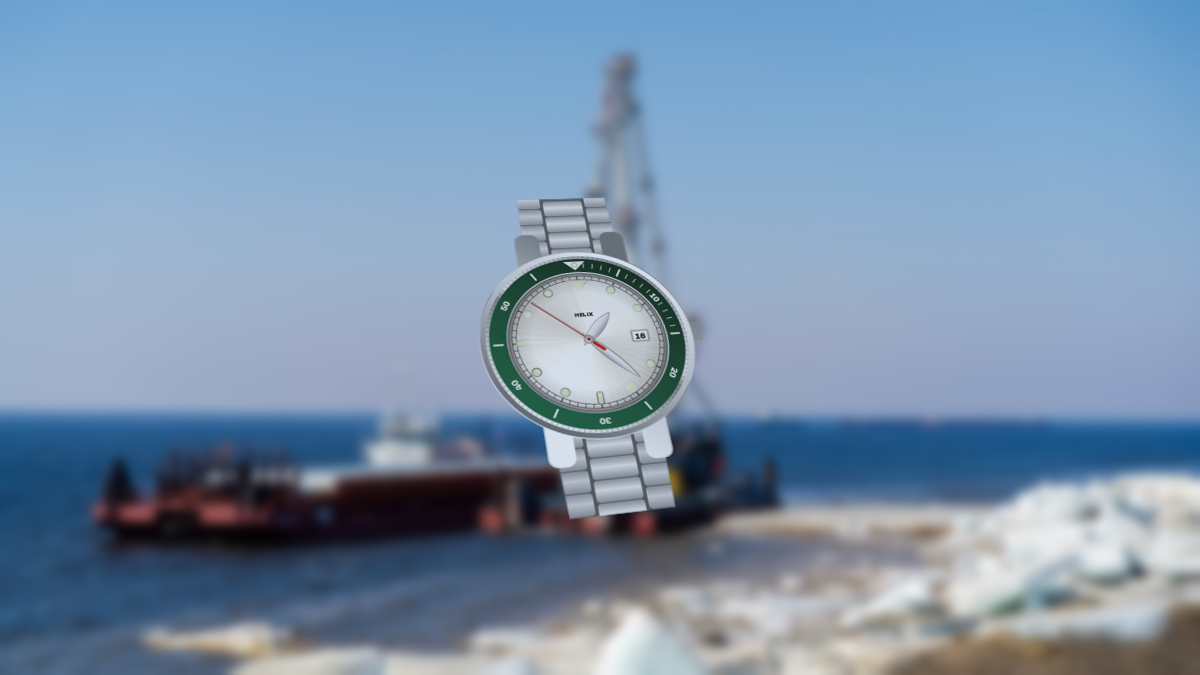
1:22:52
